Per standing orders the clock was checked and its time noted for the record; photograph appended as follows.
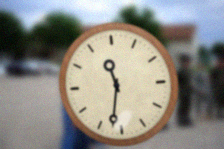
11:32
